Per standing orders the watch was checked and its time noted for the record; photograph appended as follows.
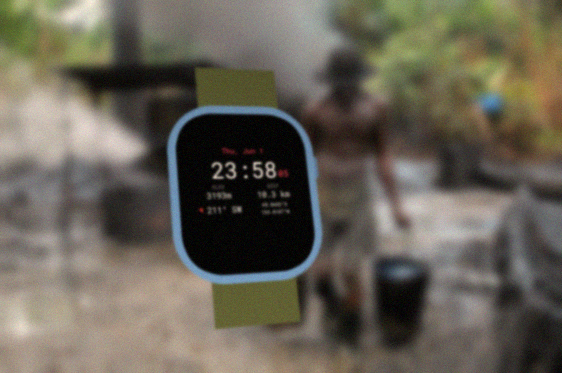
23:58
